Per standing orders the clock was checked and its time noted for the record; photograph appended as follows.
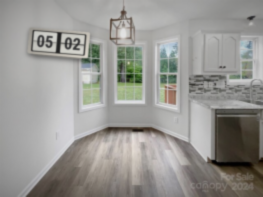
5:02
